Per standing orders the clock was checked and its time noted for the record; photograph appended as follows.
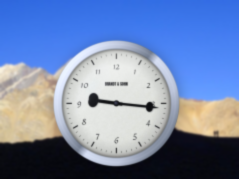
9:16
